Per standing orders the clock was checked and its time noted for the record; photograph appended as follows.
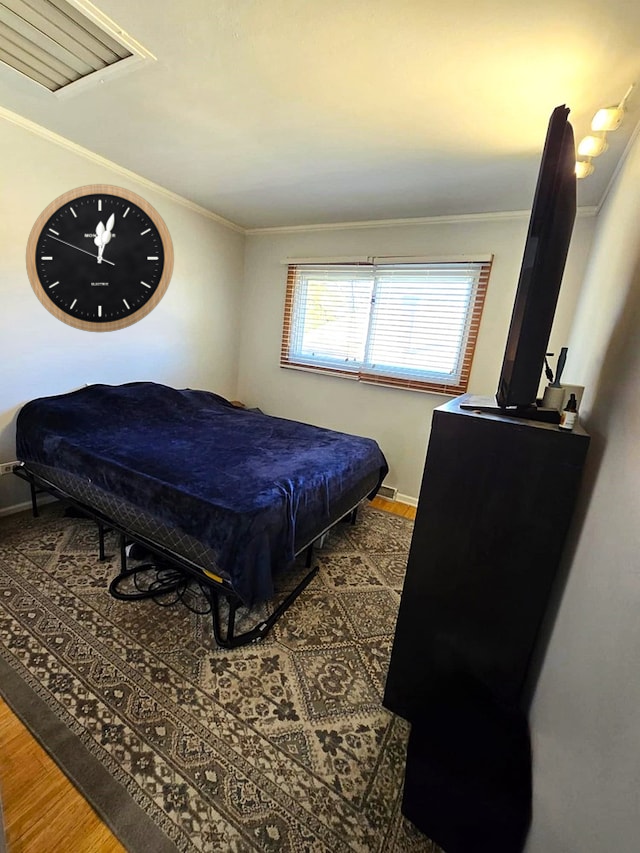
12:02:49
